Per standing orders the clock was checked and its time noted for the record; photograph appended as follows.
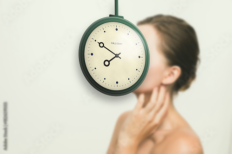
7:50
